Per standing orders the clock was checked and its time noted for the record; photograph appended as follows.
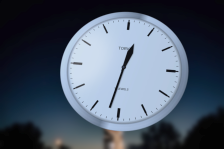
12:32
